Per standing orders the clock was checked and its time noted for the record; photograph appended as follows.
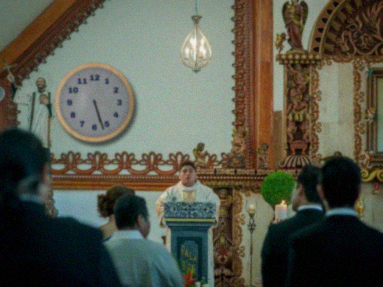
5:27
